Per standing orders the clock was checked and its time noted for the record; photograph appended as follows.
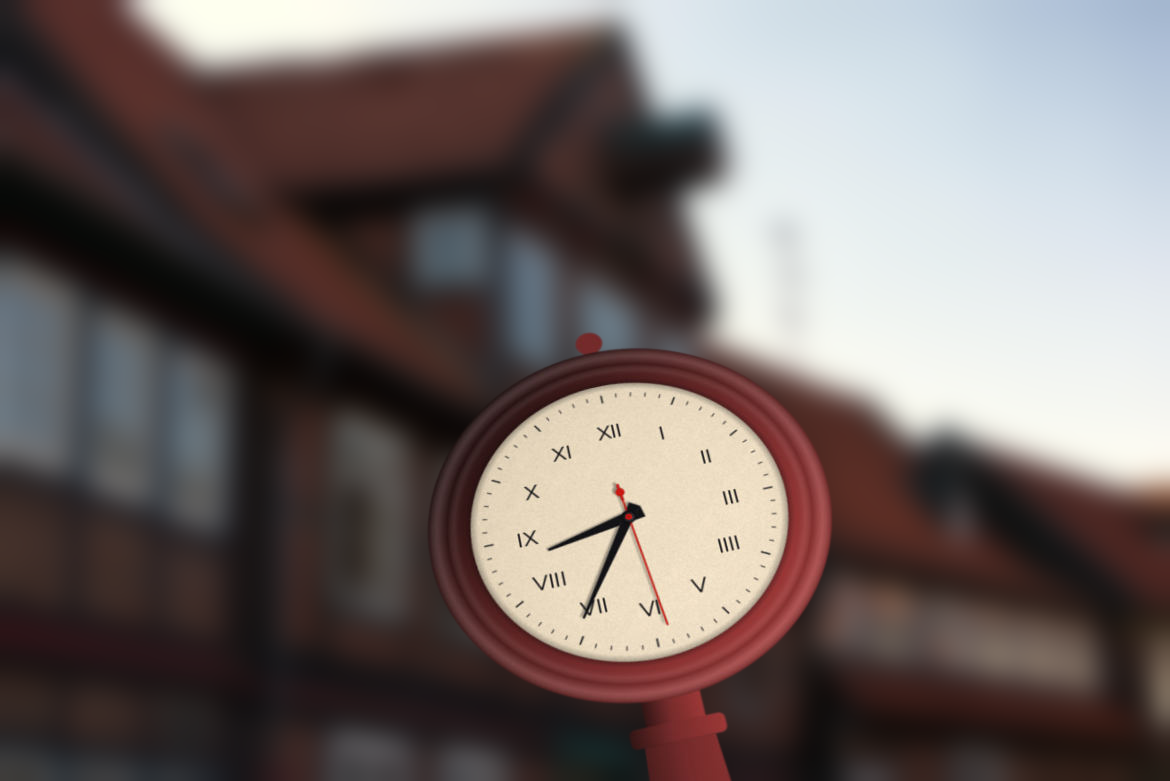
8:35:29
